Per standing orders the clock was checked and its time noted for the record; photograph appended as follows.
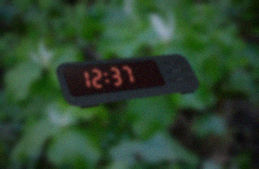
12:37
